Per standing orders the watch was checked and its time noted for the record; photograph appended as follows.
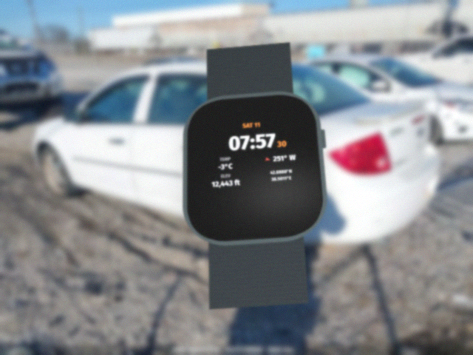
7:57
